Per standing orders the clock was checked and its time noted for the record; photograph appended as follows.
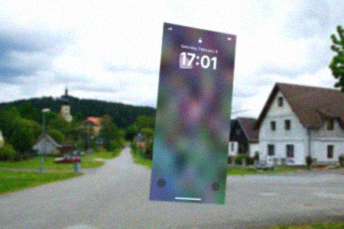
17:01
